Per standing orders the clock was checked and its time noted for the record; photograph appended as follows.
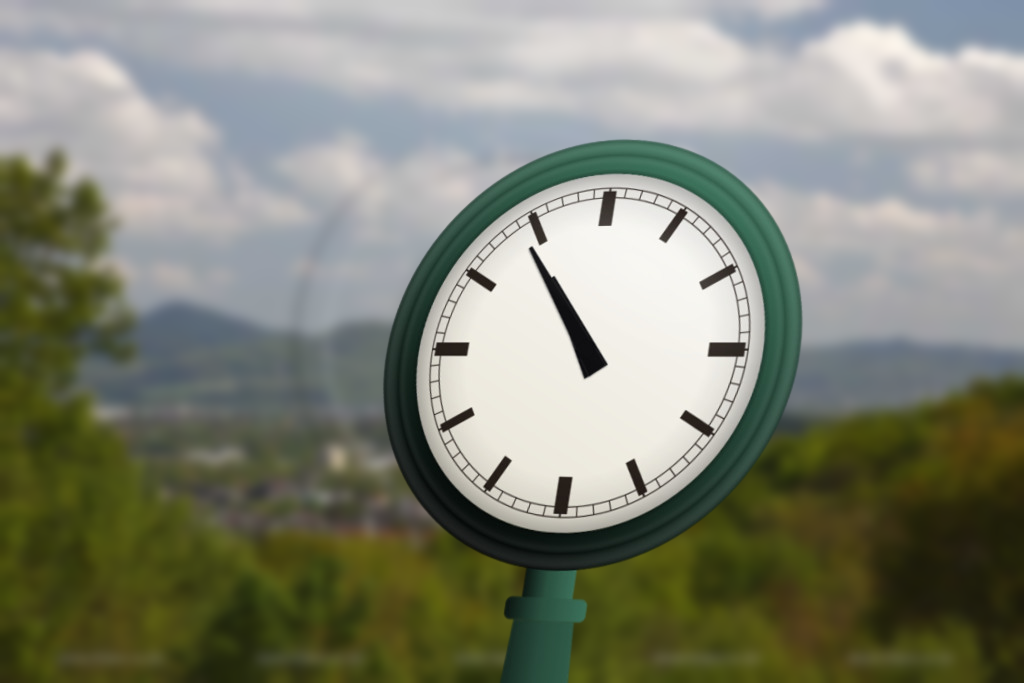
10:54
